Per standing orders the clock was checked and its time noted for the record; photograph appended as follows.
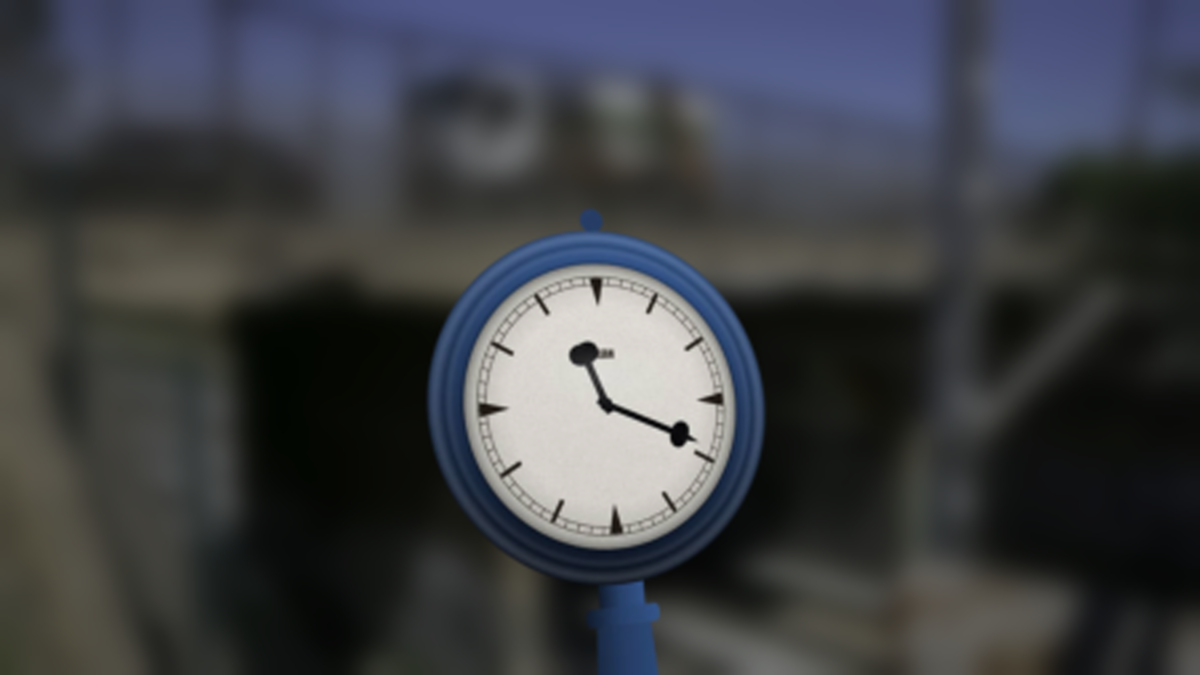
11:19
